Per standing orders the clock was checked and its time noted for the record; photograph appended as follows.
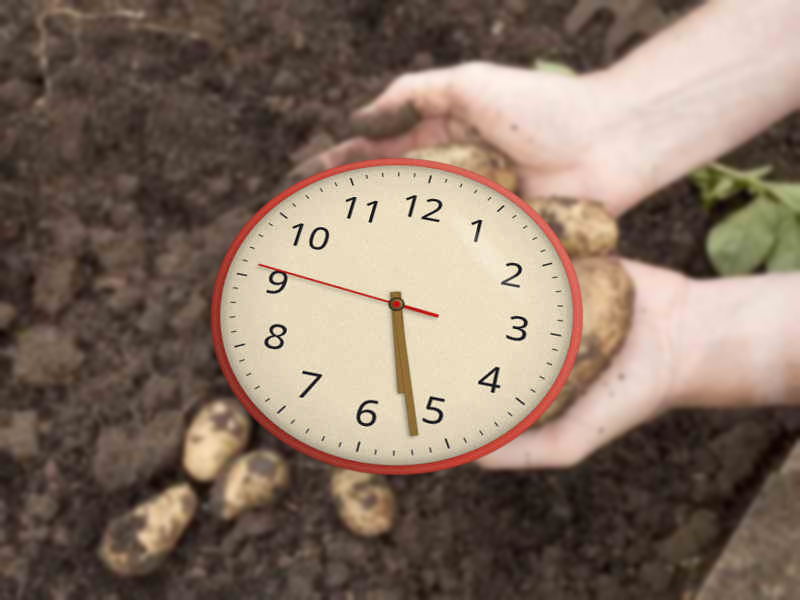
5:26:46
